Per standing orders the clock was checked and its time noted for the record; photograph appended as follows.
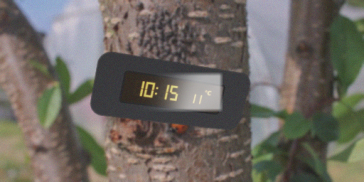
10:15
